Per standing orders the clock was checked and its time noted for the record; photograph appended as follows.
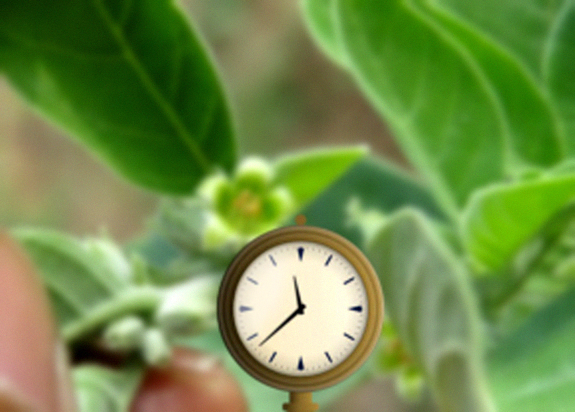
11:38
